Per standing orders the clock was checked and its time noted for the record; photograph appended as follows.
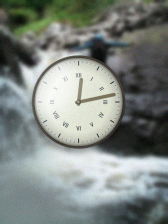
12:13
